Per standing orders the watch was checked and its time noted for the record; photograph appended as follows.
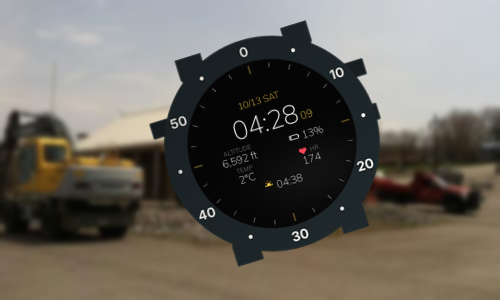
4:28:09
